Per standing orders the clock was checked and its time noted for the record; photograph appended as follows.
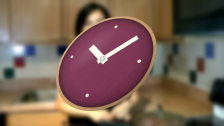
10:08
